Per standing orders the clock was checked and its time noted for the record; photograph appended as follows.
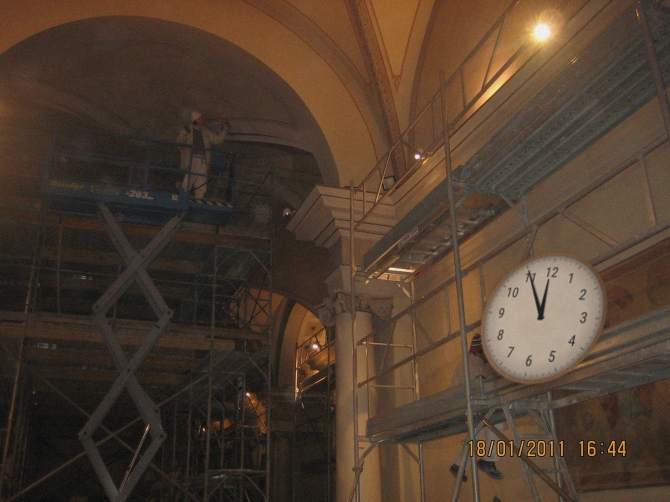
11:55
